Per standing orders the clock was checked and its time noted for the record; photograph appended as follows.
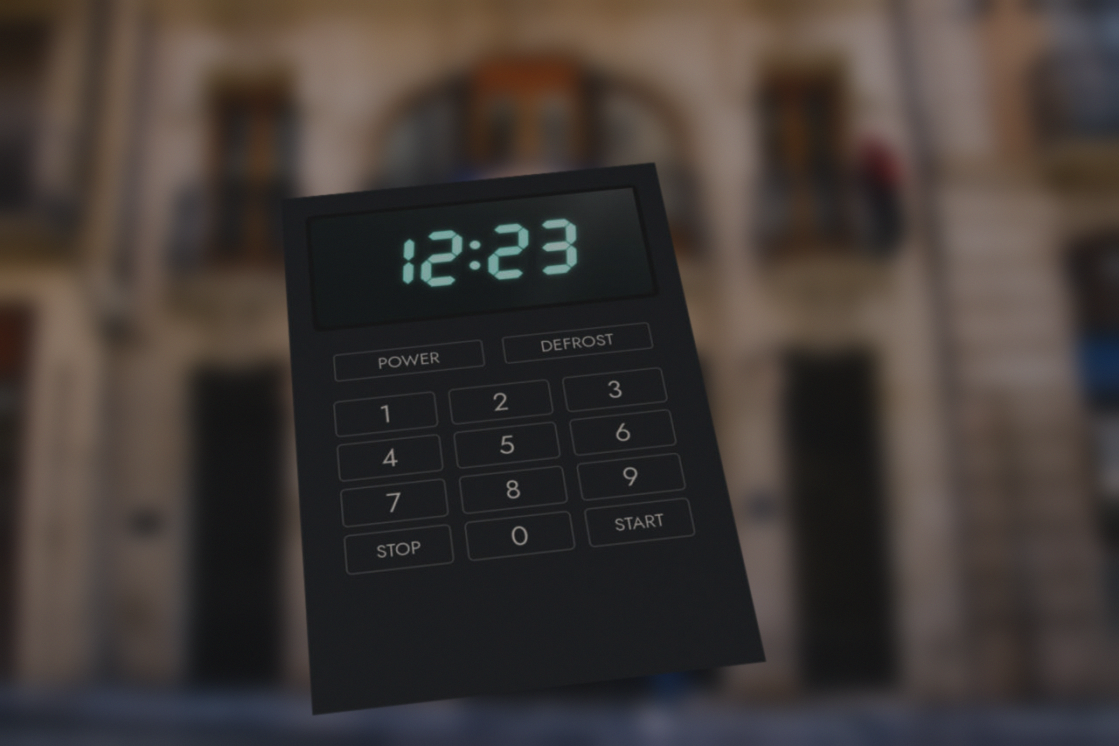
12:23
